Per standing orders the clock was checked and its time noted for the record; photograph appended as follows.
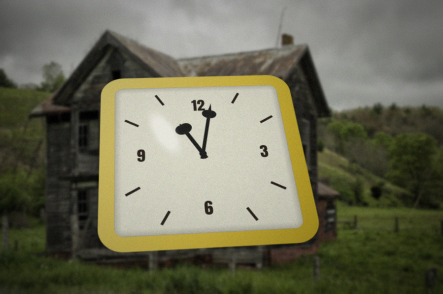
11:02
